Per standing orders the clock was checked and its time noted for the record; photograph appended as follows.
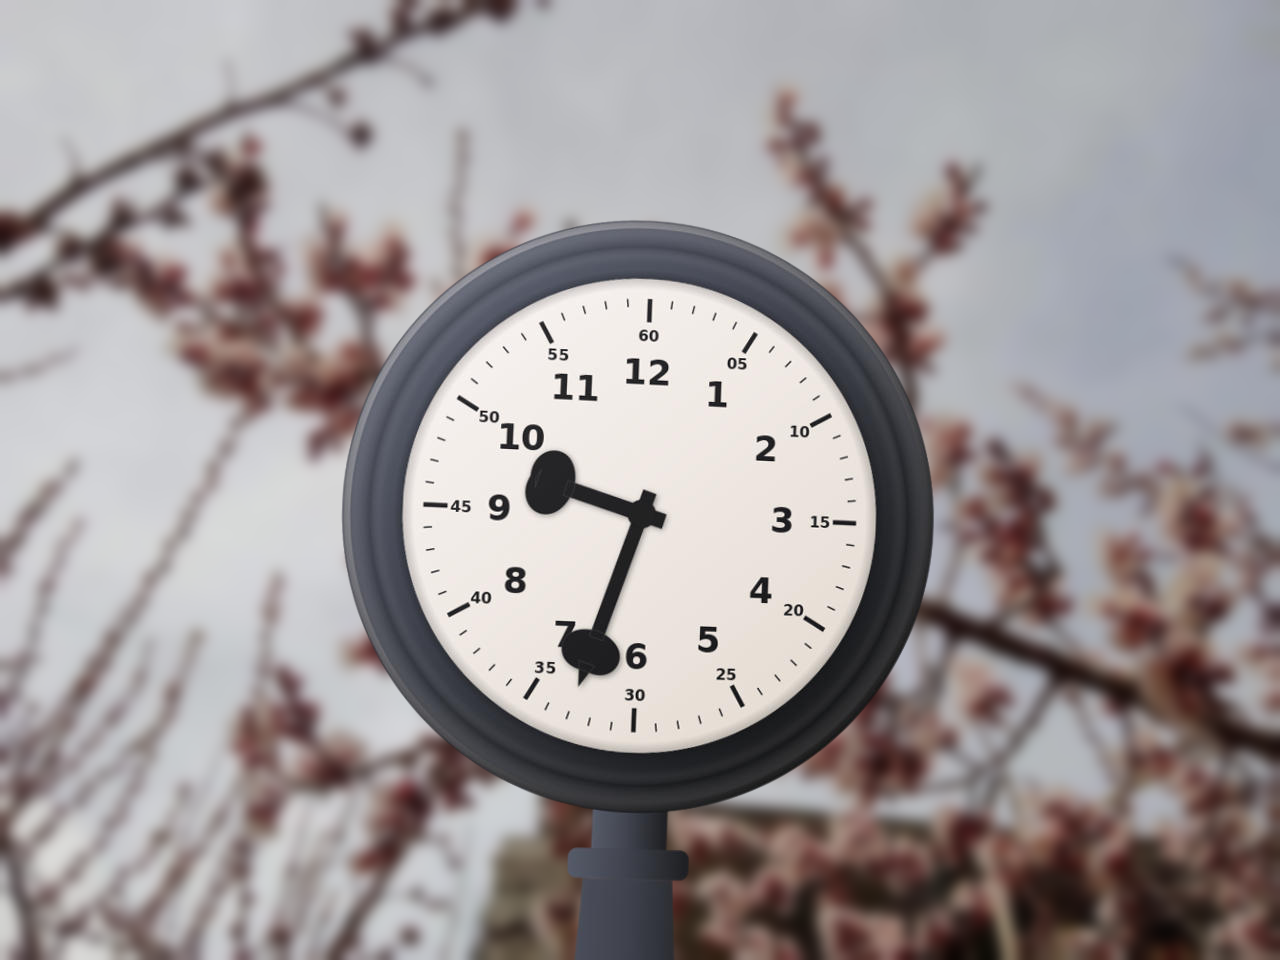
9:33
